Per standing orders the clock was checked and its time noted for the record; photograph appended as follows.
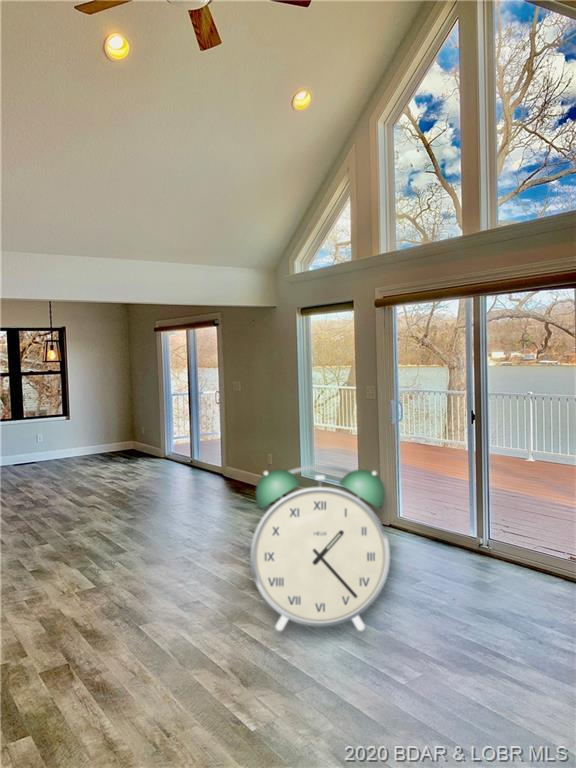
1:23
